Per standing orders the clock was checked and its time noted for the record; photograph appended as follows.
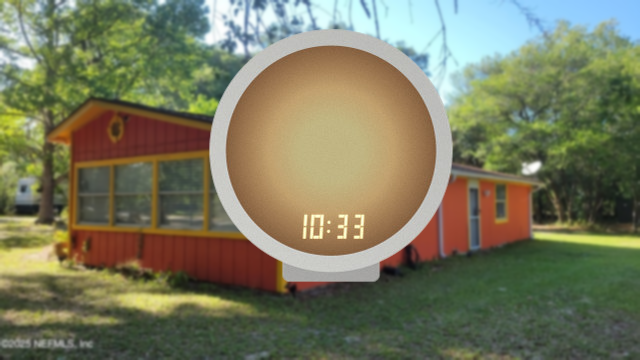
10:33
